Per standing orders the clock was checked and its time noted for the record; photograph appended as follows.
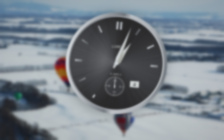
1:03
